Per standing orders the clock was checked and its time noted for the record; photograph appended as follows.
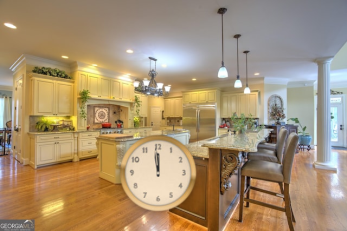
11:59
